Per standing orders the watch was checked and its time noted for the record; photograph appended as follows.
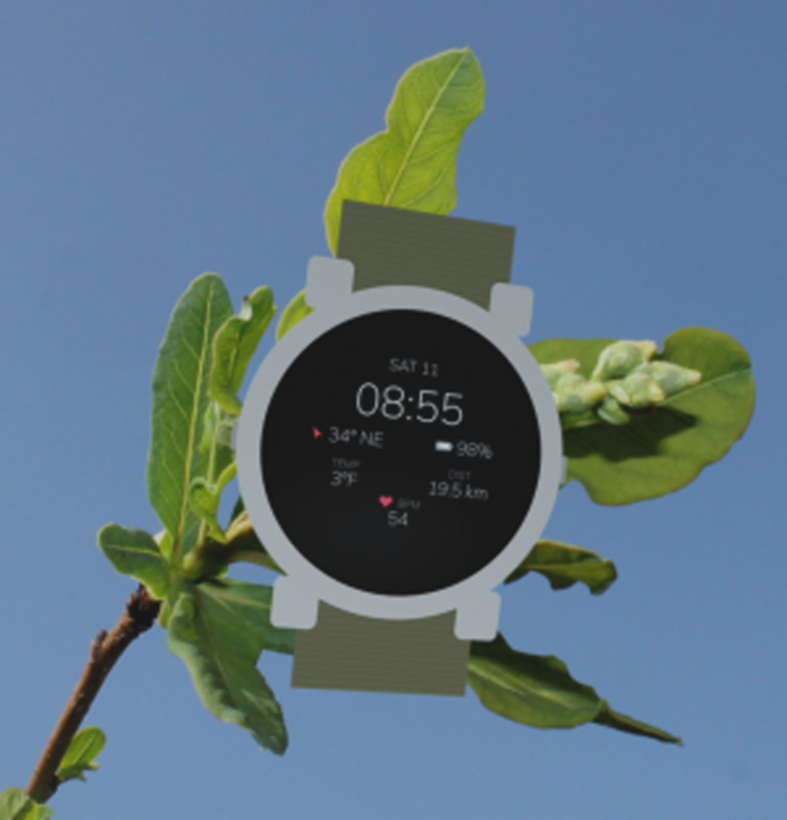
8:55
